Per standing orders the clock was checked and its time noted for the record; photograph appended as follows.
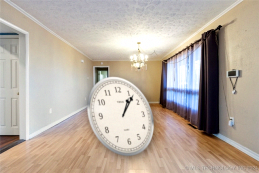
1:07
